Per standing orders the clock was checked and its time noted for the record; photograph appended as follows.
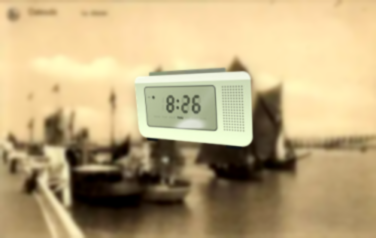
8:26
